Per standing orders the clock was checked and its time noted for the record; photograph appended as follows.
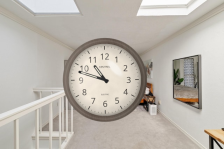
10:48
